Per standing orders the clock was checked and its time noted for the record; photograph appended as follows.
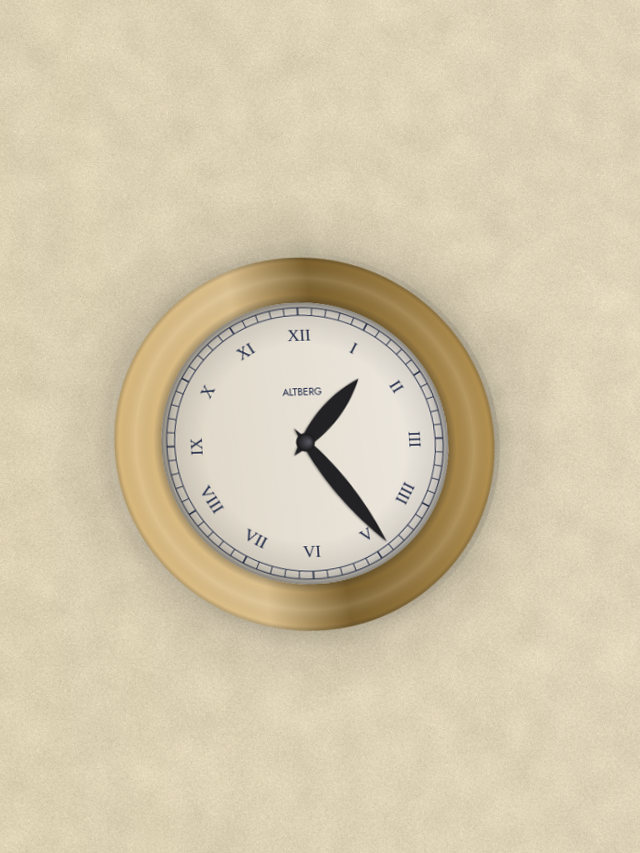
1:24
